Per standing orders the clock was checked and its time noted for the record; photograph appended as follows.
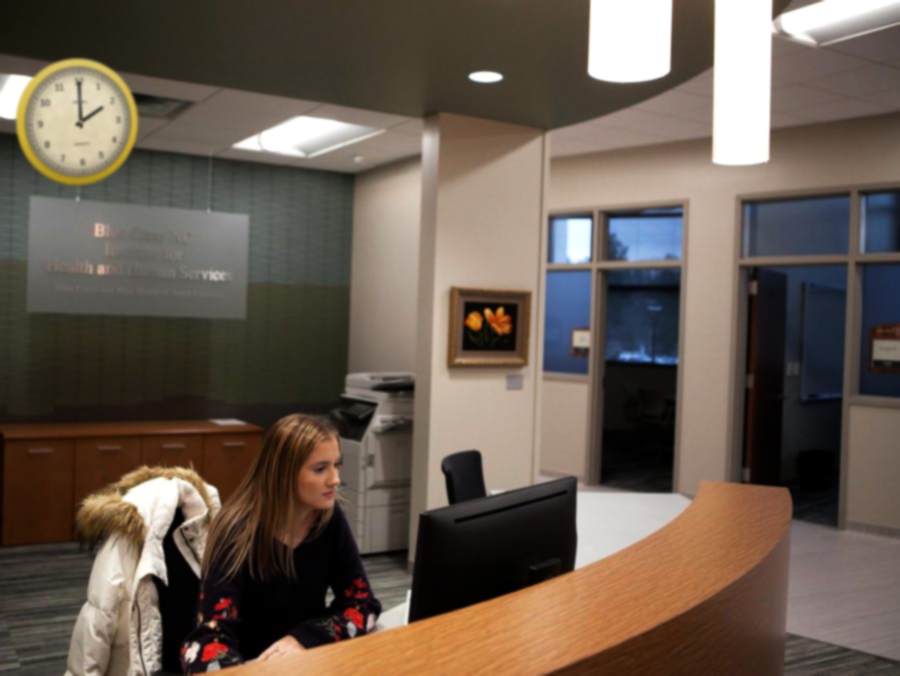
2:00
